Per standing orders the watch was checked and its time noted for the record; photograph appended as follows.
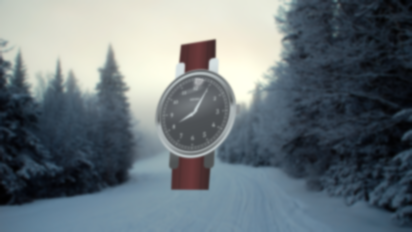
8:05
